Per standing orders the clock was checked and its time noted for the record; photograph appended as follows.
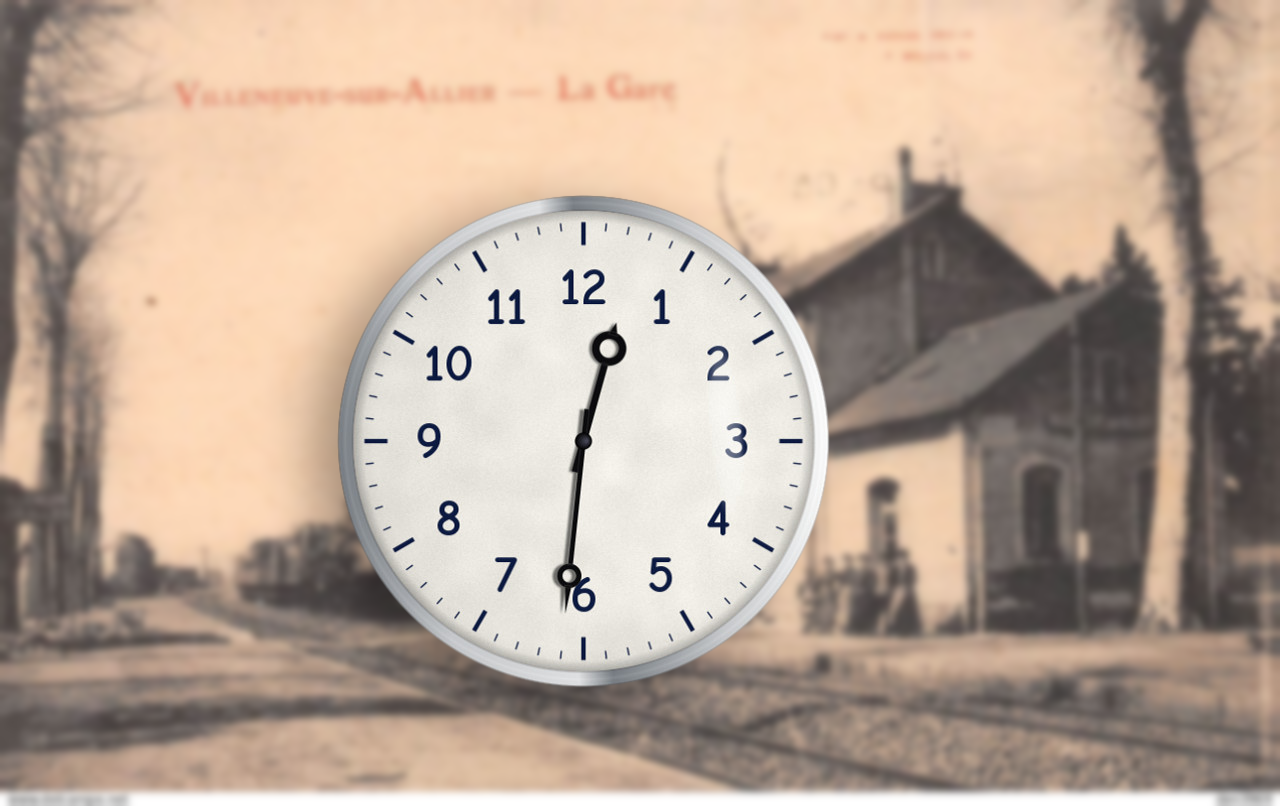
12:31
